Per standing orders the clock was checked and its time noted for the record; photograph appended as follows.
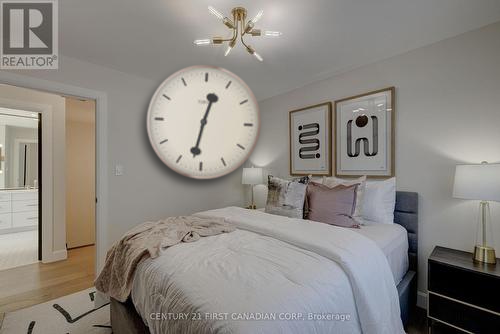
12:32
